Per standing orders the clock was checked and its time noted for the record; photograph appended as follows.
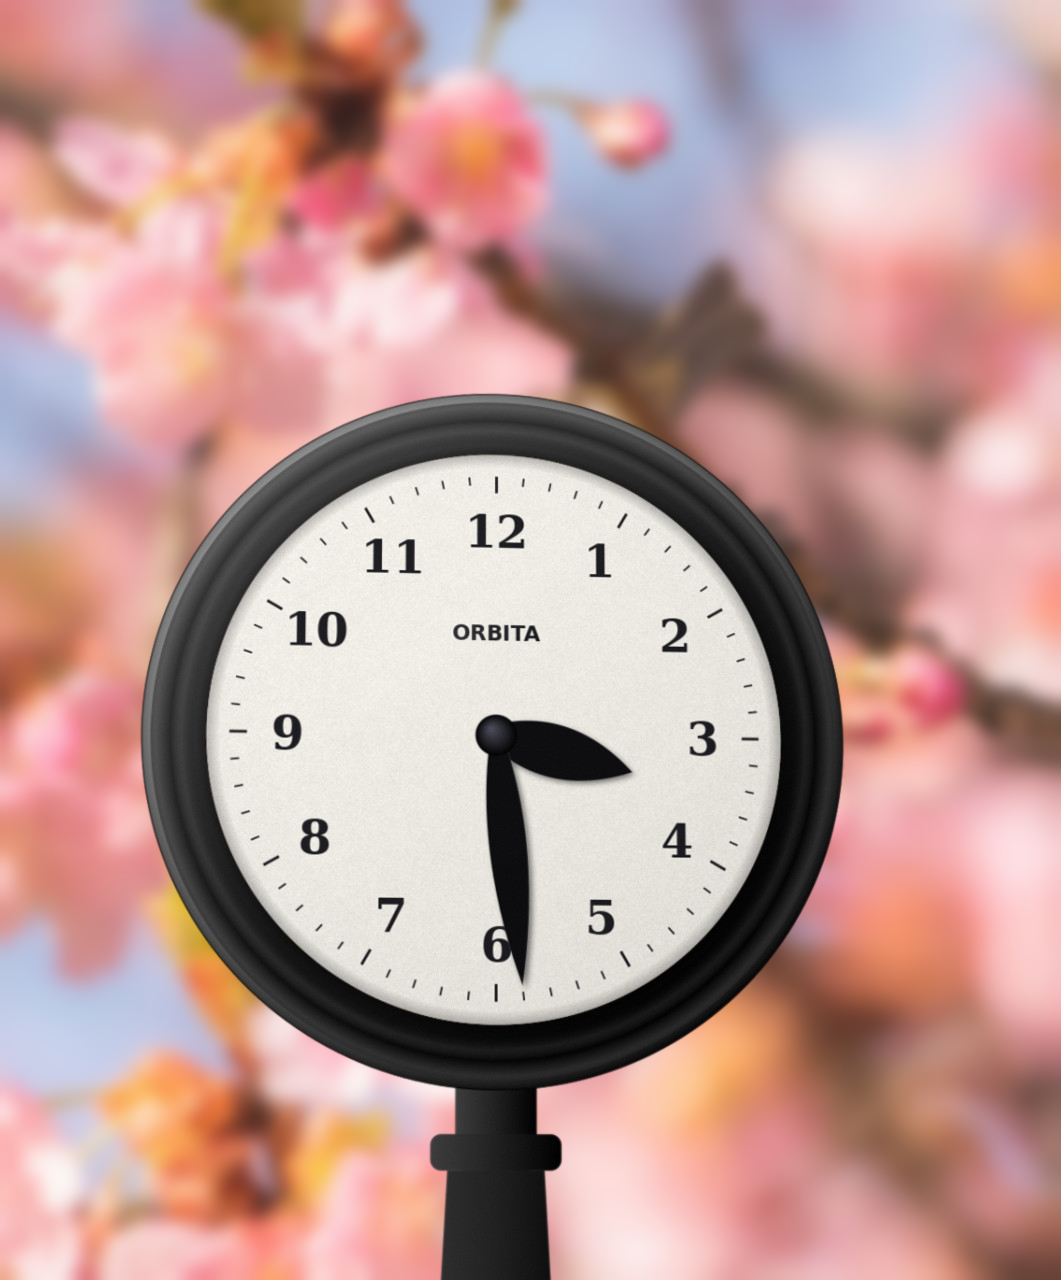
3:29
